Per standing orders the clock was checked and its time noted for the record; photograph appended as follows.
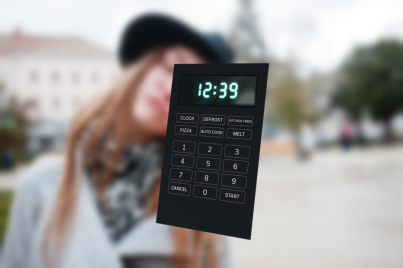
12:39
